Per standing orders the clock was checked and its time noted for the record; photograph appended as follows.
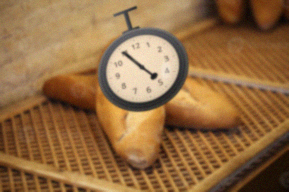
4:55
